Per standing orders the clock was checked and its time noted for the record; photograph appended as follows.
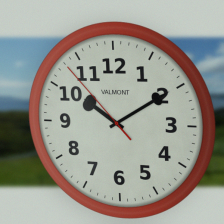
10:09:53
